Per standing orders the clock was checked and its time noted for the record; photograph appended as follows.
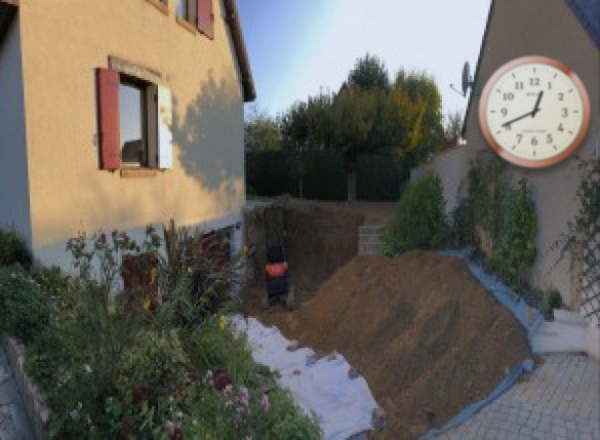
12:41
